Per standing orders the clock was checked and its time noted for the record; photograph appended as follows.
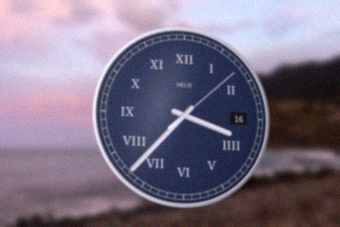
3:37:08
